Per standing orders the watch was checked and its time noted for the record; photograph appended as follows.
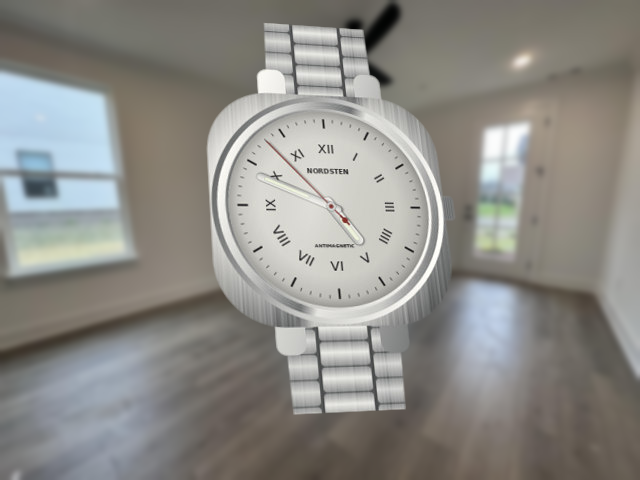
4:48:53
